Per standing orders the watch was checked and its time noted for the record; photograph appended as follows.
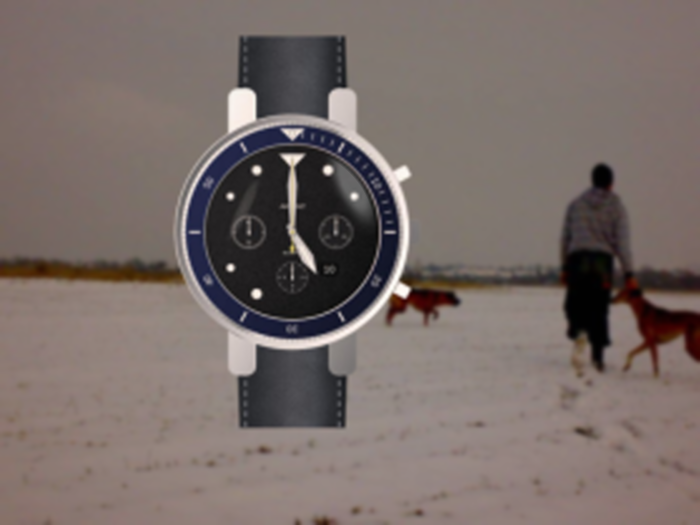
5:00
